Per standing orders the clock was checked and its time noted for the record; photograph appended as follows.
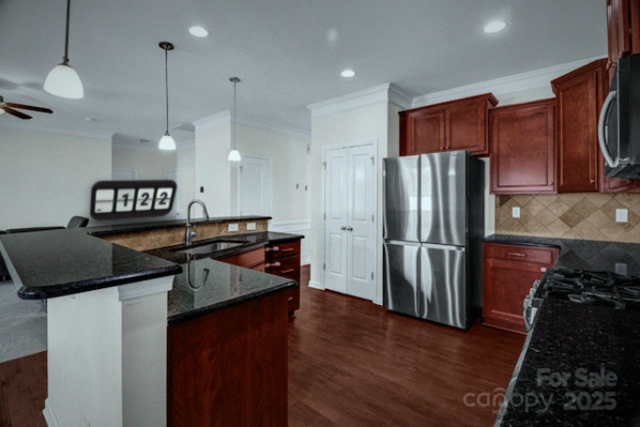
1:22
